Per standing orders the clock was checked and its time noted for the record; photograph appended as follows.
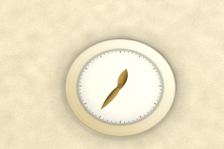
12:36
